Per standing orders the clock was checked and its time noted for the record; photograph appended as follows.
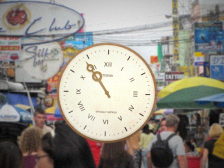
10:54
